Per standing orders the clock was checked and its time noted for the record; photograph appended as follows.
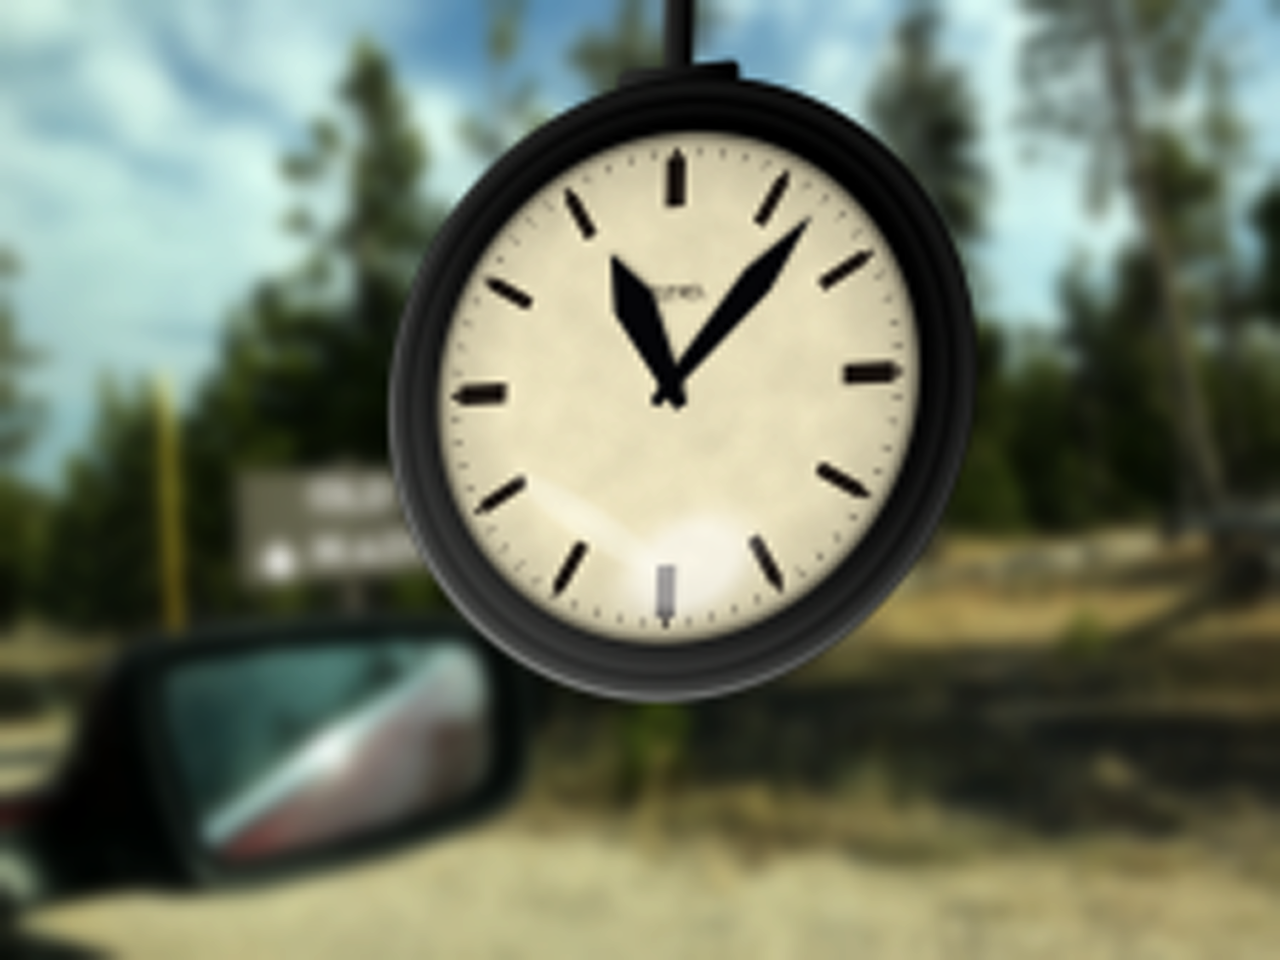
11:07
